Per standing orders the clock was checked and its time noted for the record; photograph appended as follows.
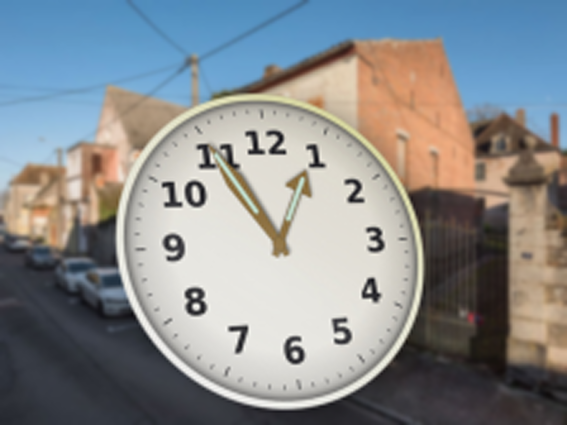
12:55
